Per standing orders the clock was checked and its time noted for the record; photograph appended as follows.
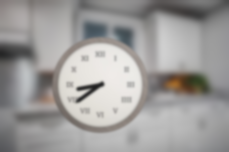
8:39
